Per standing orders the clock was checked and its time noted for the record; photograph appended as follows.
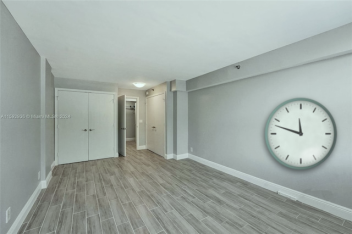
11:48
